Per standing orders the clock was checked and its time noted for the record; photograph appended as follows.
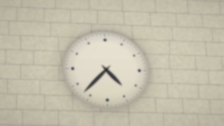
4:37
